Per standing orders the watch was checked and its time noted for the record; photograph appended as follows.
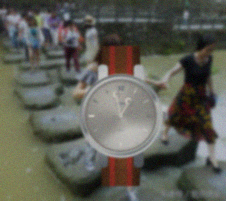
12:58
